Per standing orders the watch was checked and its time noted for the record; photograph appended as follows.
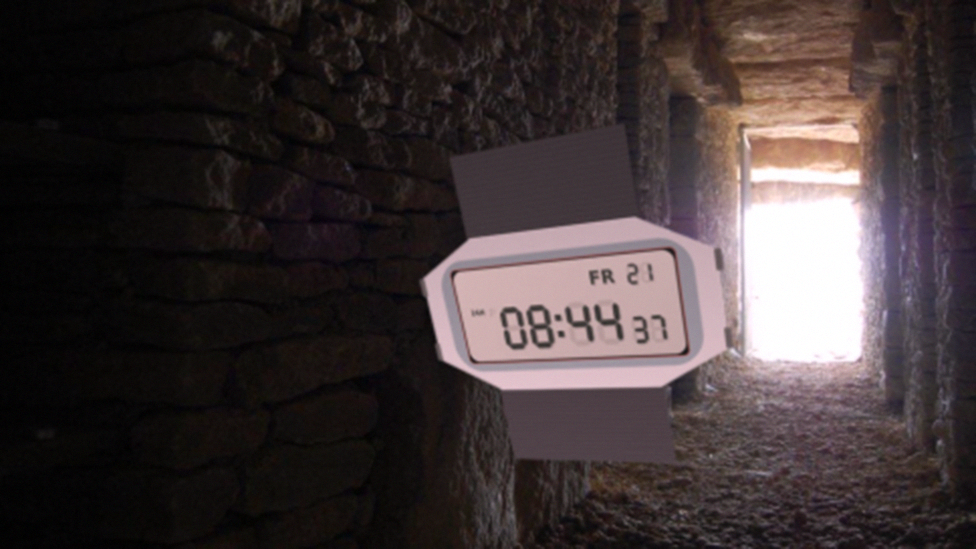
8:44:37
